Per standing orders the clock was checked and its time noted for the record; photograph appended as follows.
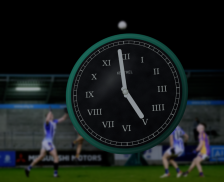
4:59
